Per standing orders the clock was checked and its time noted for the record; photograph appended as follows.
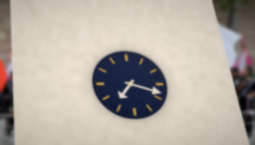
7:18
